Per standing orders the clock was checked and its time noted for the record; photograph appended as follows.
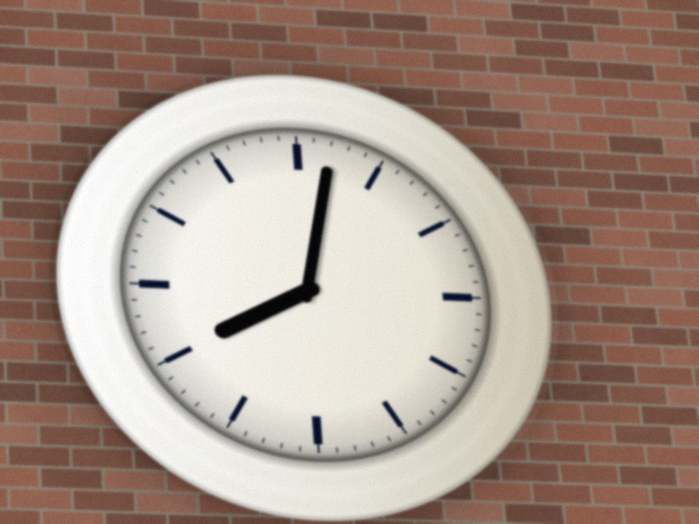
8:02
